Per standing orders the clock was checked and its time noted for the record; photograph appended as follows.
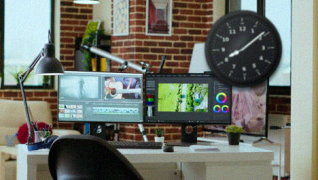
8:09
